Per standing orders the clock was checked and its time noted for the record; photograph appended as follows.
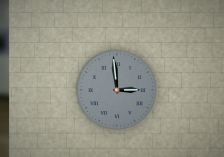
2:59
